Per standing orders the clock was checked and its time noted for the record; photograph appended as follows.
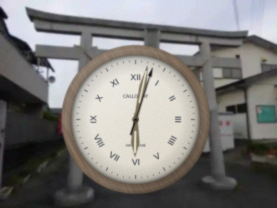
6:02:03
